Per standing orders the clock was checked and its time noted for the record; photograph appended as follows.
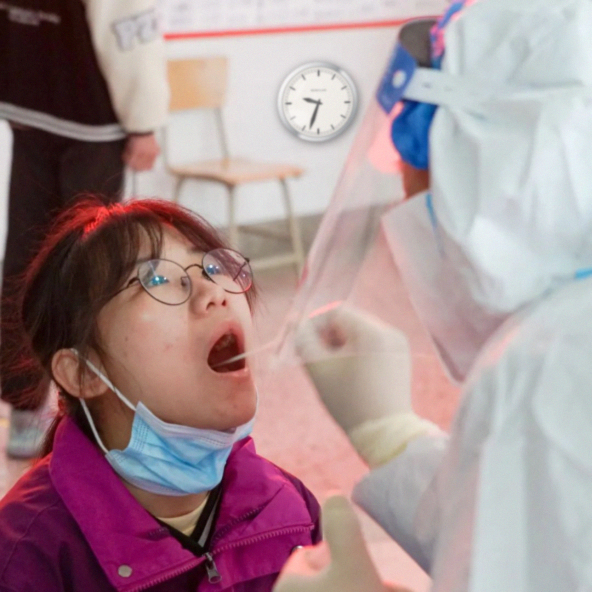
9:33
